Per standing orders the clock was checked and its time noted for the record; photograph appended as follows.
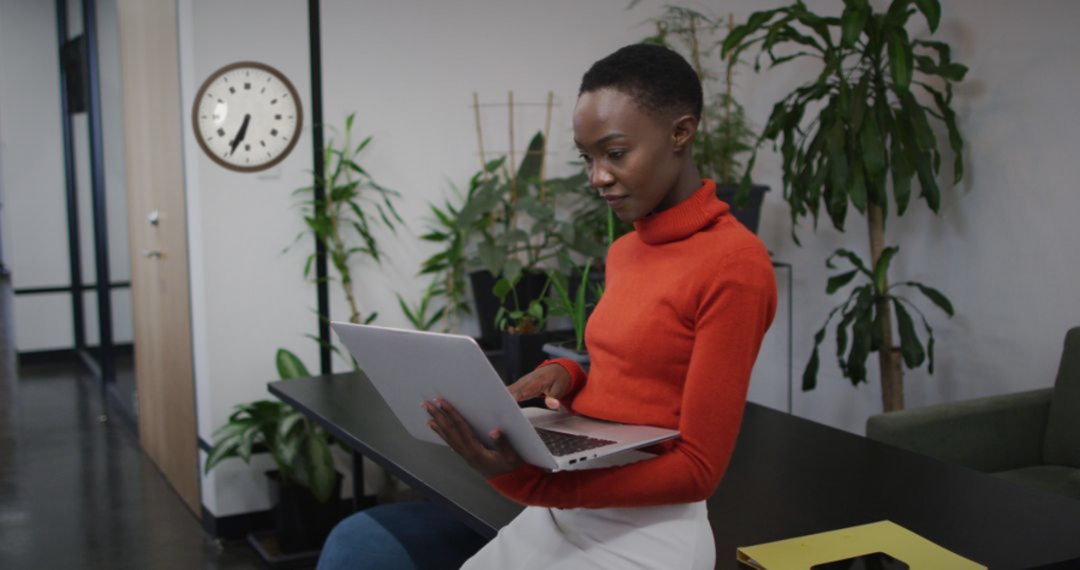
6:34
